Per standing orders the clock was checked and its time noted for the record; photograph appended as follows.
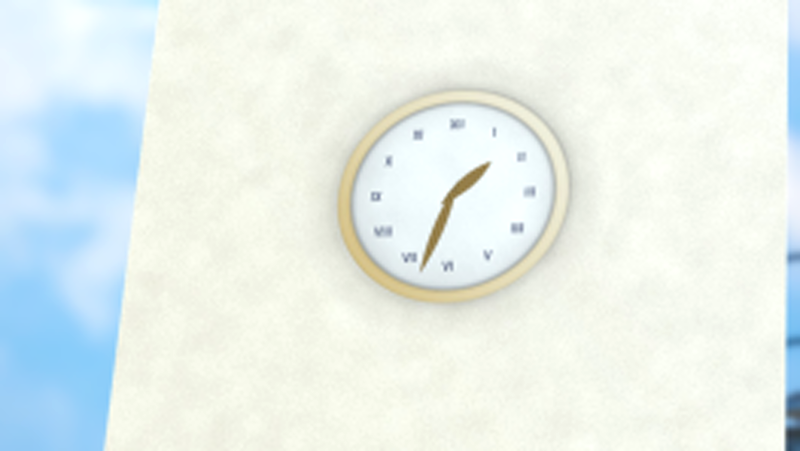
1:33
